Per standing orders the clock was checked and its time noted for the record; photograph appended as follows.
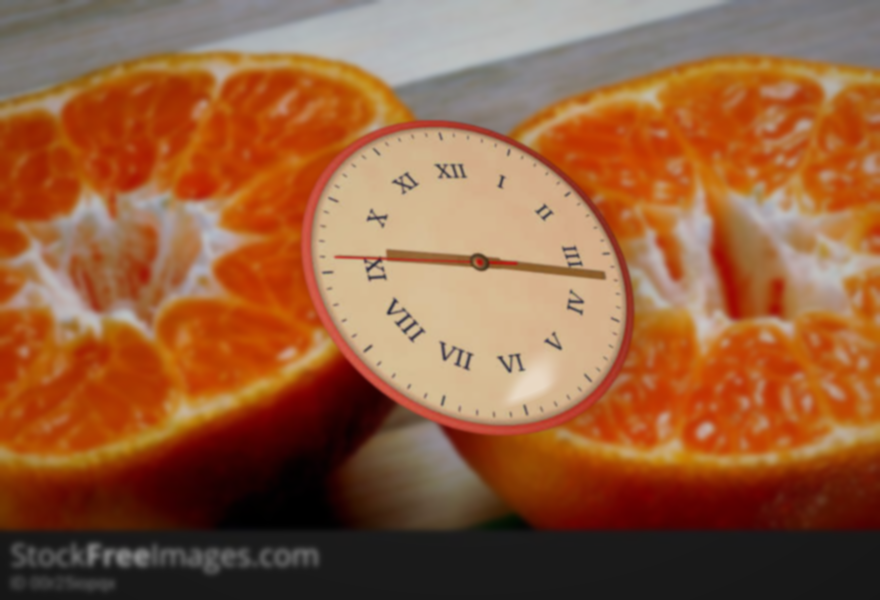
9:16:46
